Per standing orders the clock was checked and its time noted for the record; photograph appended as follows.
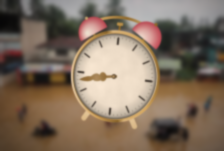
8:43
